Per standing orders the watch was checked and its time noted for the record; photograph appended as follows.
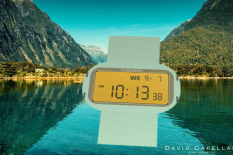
10:13:38
